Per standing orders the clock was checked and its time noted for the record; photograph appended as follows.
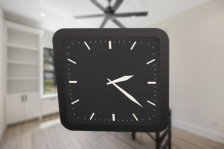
2:22
